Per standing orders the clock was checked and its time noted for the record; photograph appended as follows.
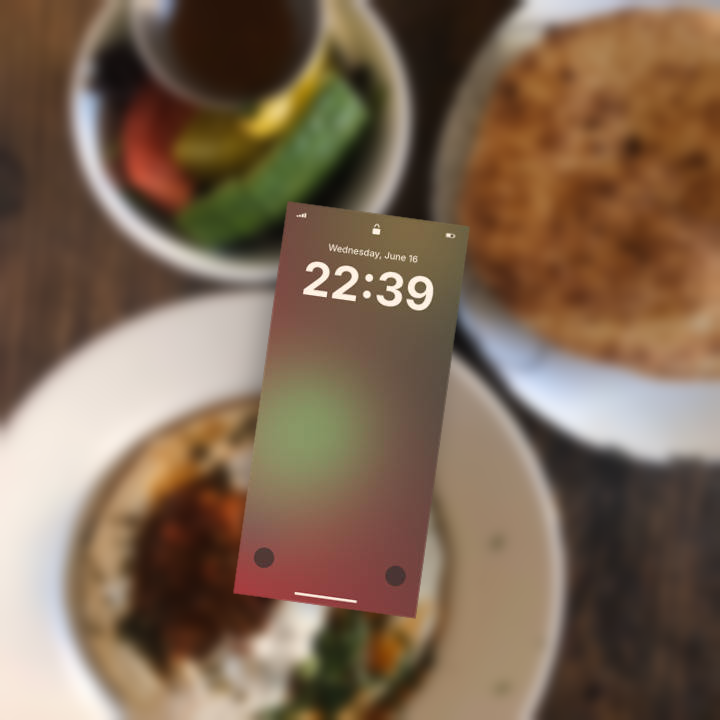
22:39
